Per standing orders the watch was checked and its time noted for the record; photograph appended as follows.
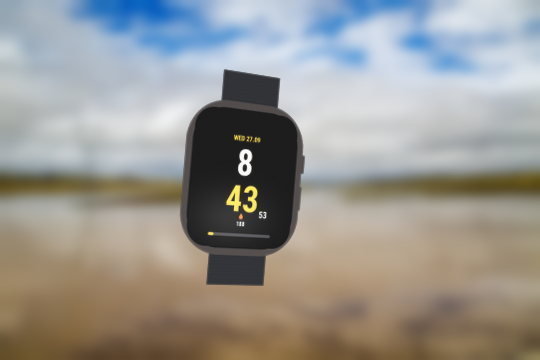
8:43:53
